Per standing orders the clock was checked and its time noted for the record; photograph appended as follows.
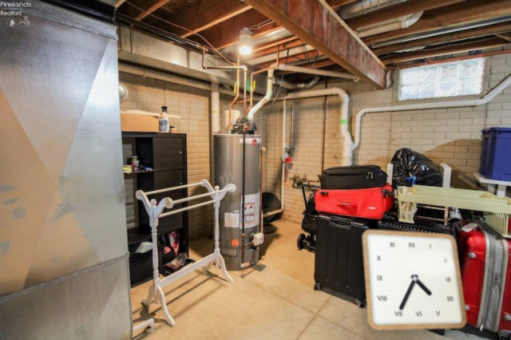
4:35
